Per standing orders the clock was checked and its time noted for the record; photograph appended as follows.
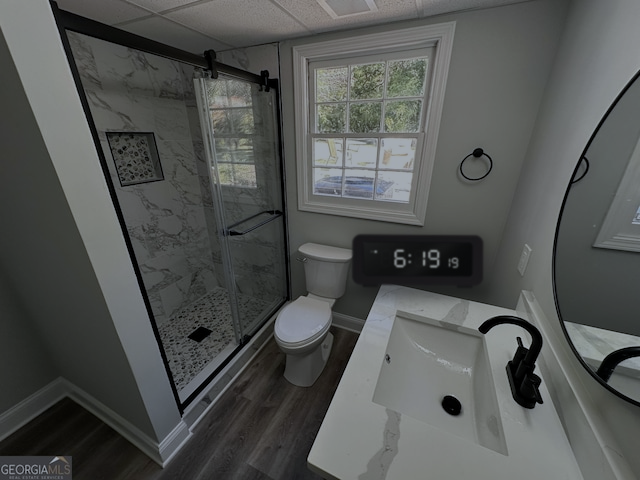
6:19
